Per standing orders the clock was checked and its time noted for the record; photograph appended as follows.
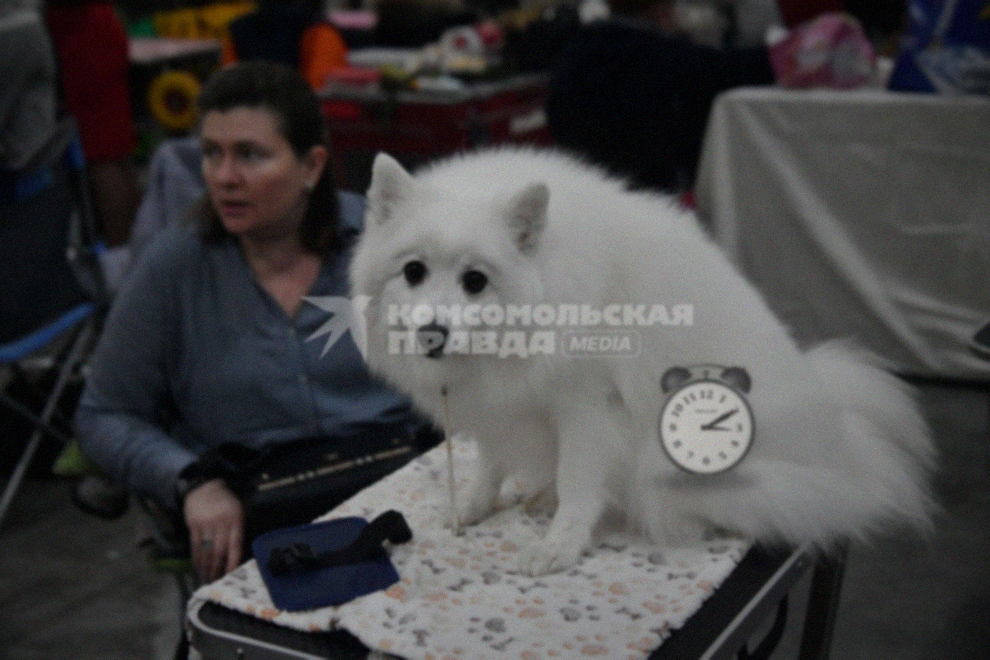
3:10
